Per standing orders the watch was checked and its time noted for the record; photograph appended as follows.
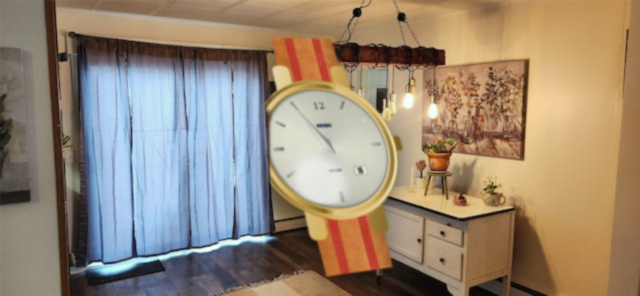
10:55
